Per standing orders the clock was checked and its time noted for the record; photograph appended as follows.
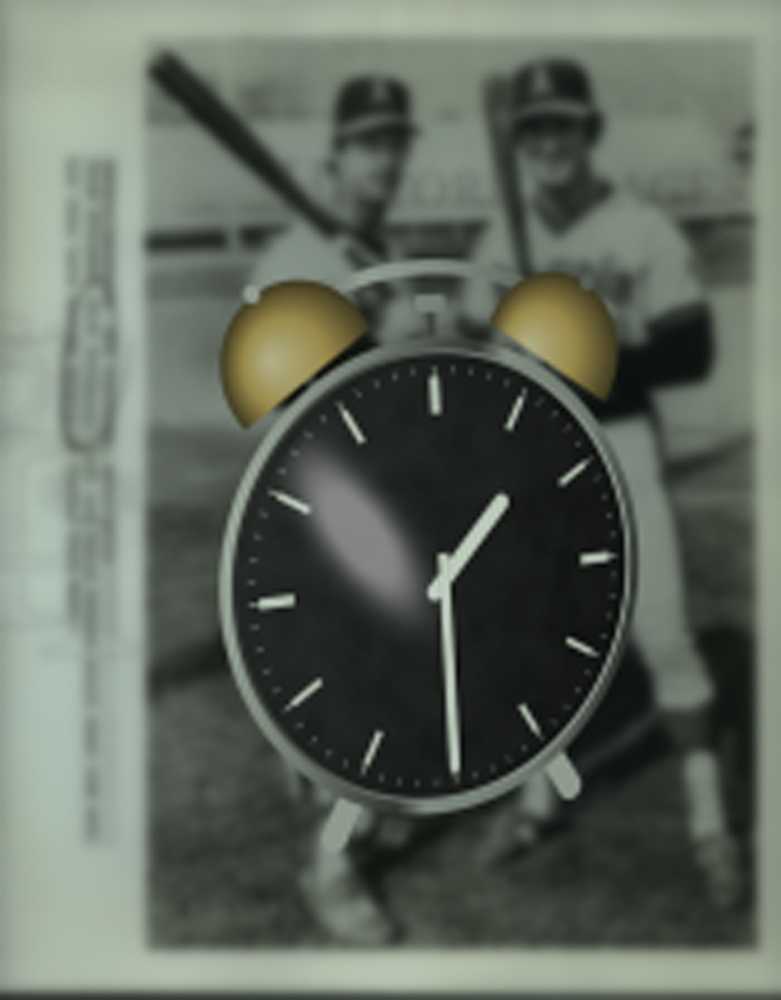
1:30
